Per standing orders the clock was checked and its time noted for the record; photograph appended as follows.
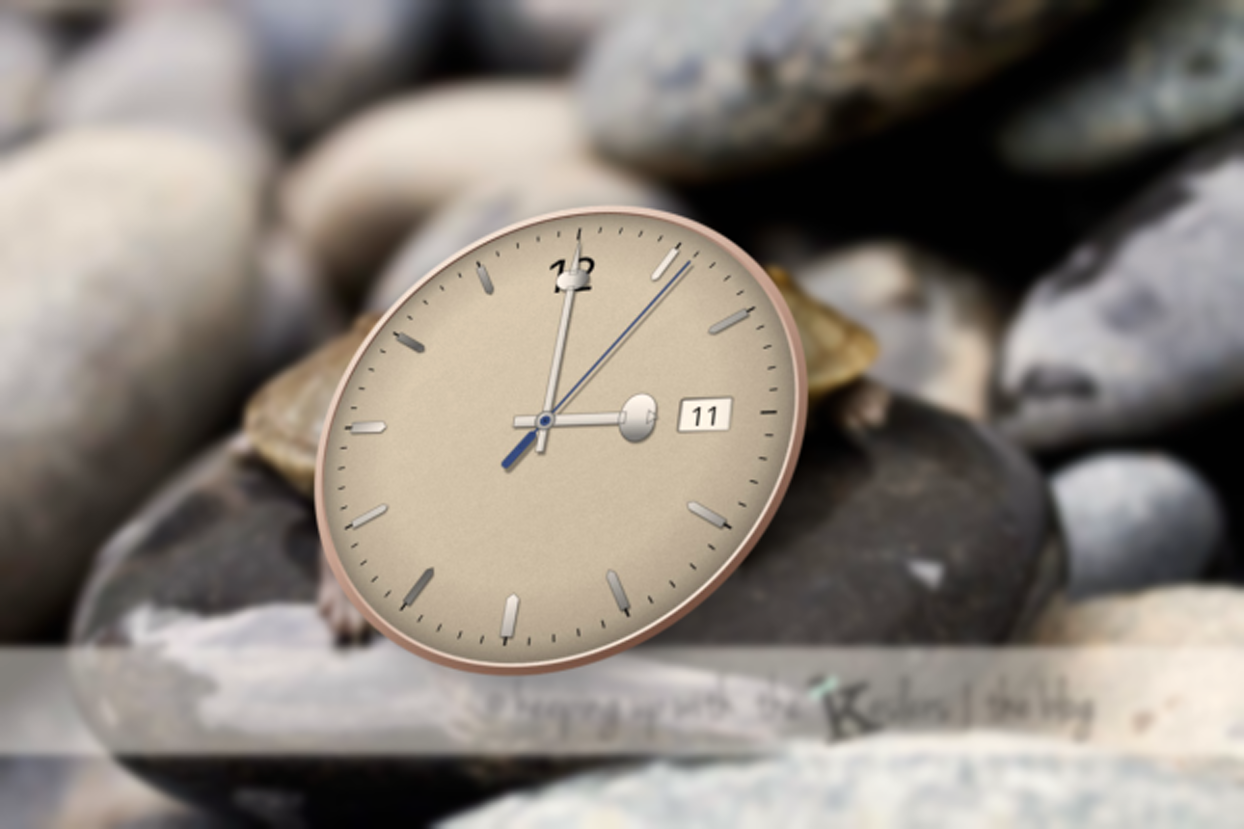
3:00:06
